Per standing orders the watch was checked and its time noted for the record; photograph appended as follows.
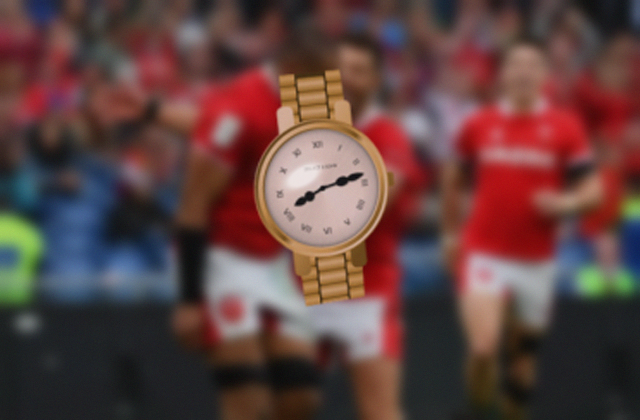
8:13
